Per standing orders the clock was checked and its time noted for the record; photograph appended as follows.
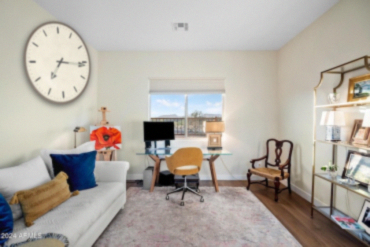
7:16
